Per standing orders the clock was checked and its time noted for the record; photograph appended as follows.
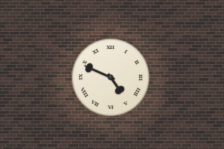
4:49
